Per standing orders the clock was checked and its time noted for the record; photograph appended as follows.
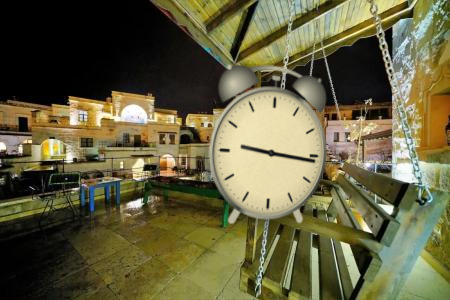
9:16
